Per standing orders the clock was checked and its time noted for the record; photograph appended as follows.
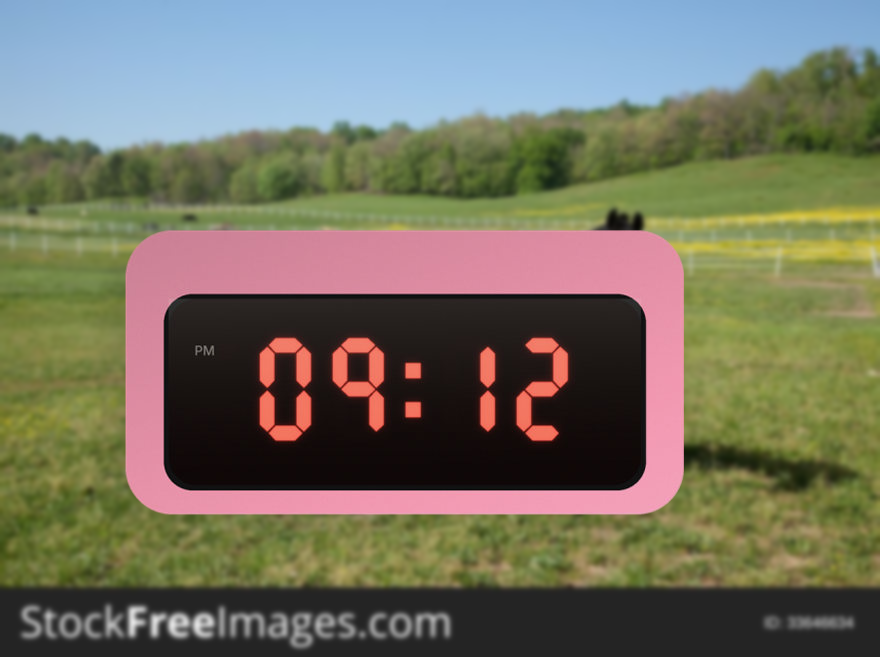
9:12
